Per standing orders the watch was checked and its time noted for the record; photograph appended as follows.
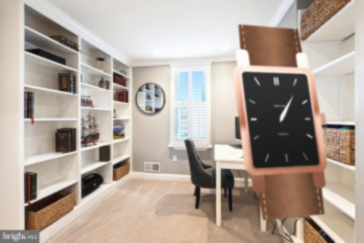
1:06
